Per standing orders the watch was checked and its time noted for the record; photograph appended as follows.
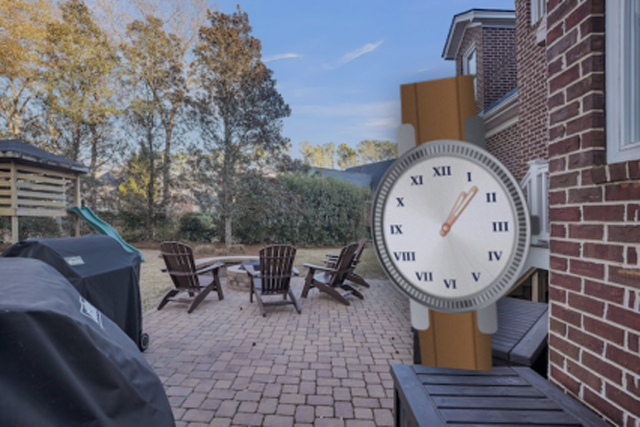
1:07
